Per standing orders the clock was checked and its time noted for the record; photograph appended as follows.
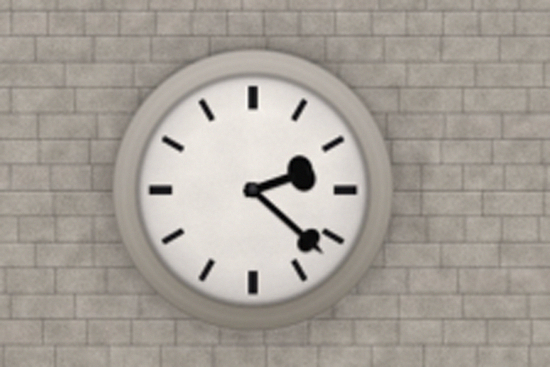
2:22
